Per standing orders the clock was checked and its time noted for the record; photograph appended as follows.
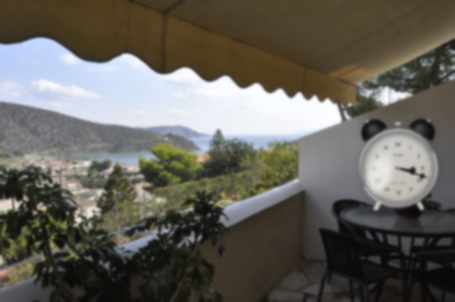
3:18
